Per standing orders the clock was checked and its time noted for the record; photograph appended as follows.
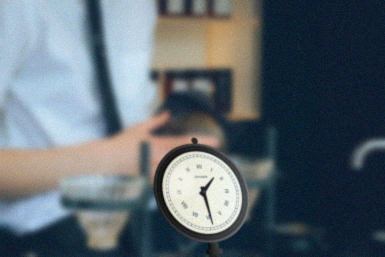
1:29
